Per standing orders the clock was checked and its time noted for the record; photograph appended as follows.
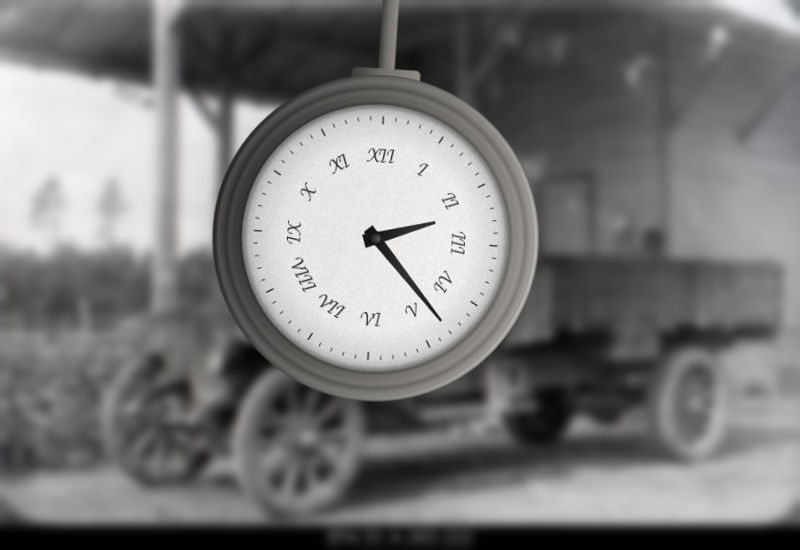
2:23
